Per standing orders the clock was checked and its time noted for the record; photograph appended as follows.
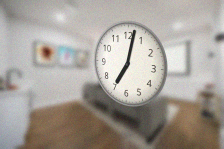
7:02
